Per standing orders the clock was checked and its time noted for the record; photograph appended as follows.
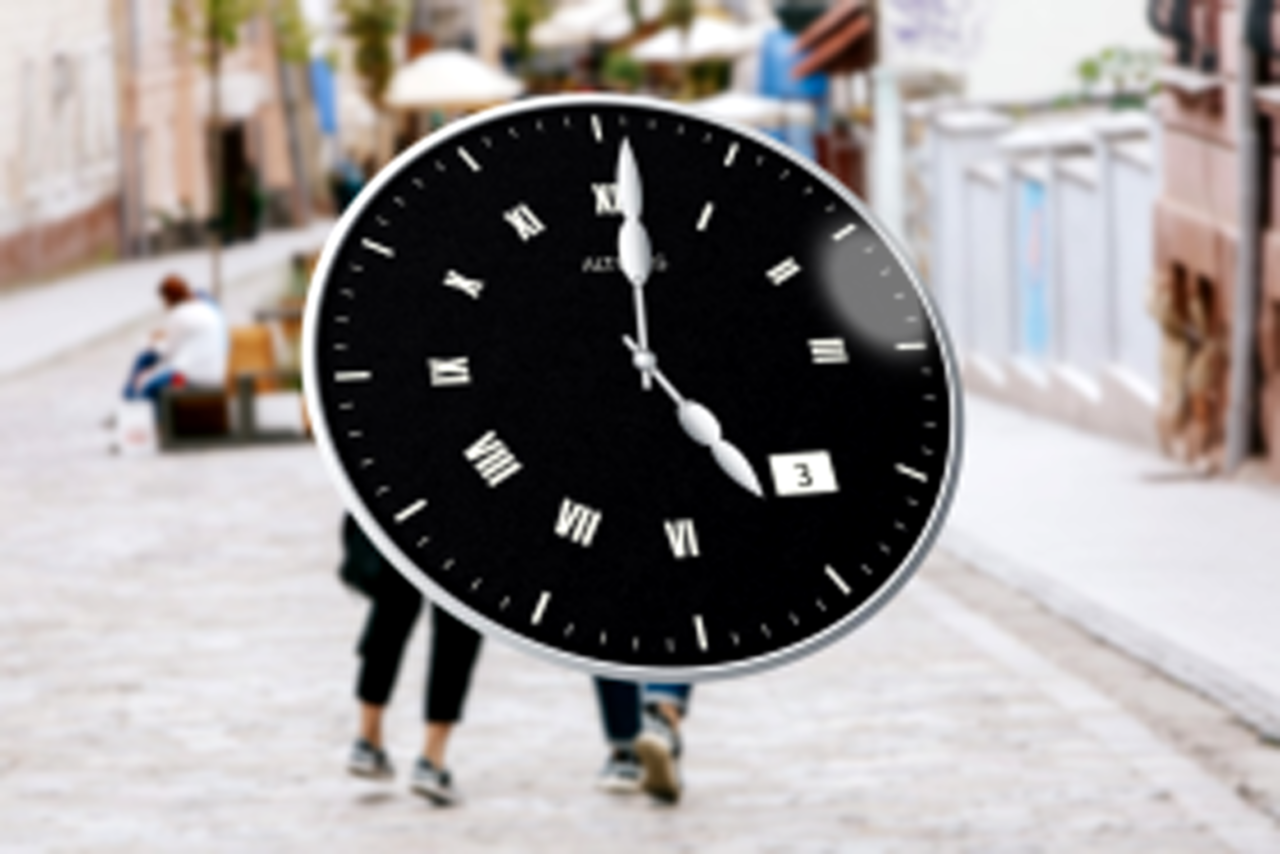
5:01
